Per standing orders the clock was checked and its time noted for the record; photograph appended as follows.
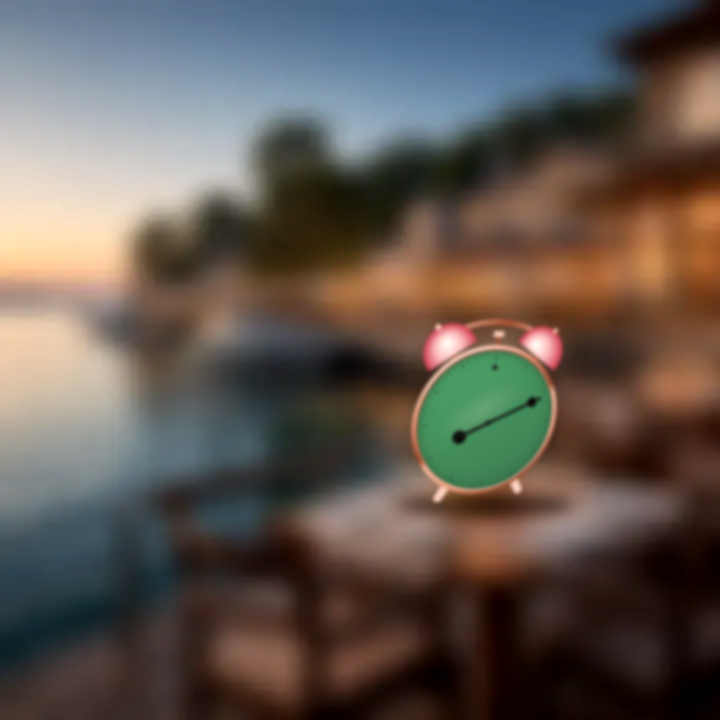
8:11
